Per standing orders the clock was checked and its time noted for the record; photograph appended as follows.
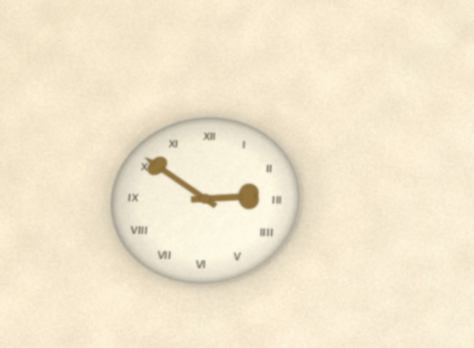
2:51
